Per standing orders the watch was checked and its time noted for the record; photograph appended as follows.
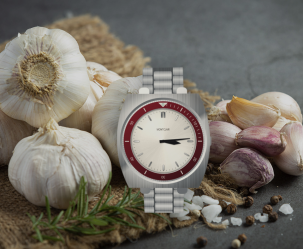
3:14
